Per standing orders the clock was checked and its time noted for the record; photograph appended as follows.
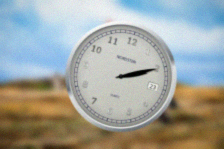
2:10
